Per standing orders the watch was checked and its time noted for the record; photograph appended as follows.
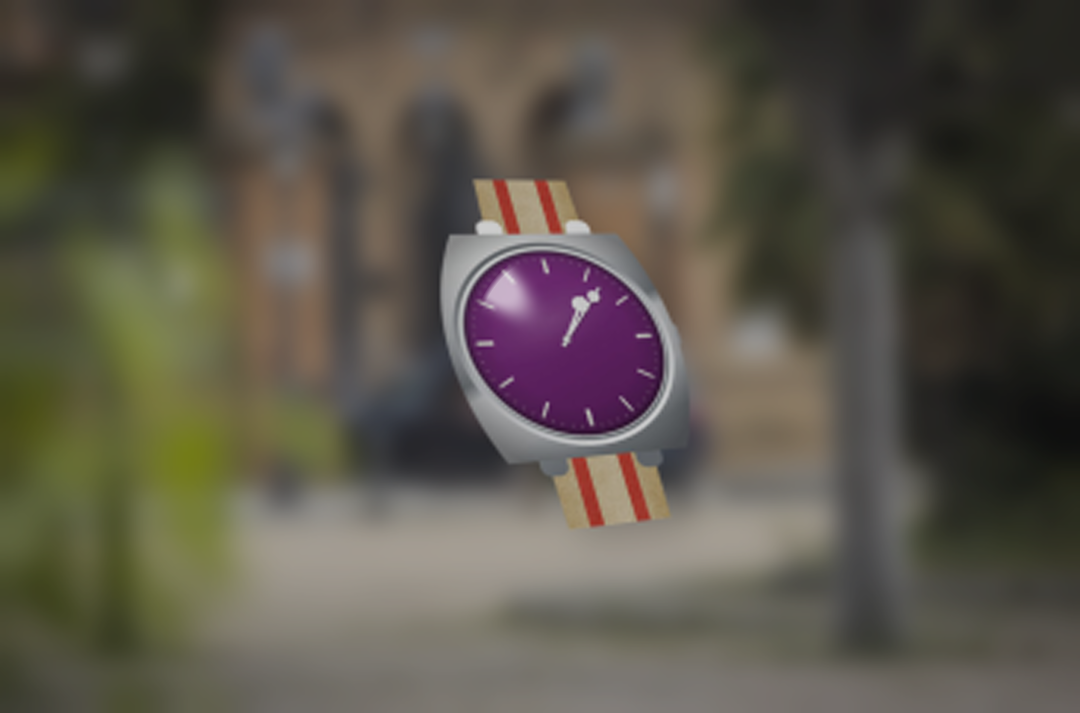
1:07
